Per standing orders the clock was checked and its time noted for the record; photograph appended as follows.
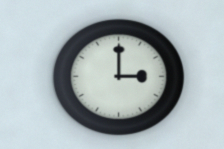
3:00
